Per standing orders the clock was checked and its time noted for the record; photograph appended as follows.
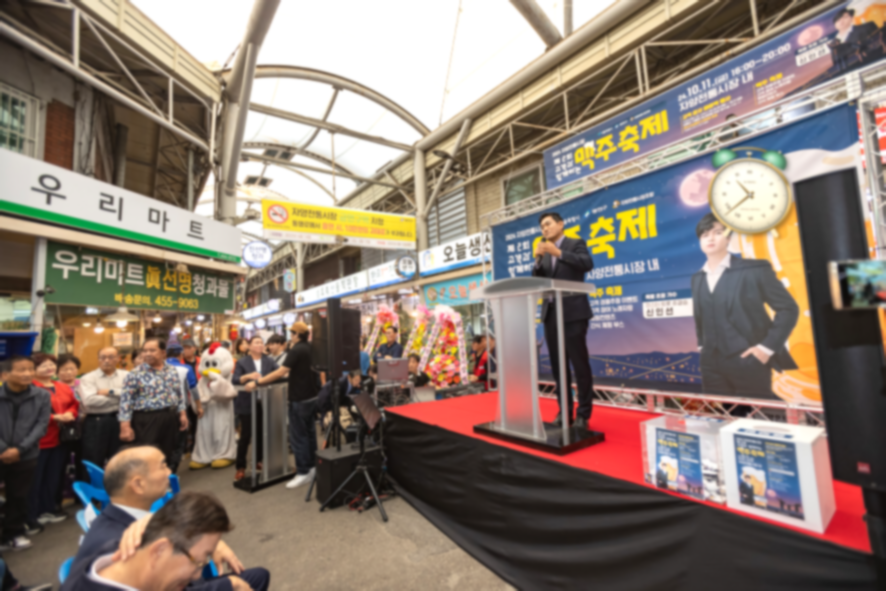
10:38
